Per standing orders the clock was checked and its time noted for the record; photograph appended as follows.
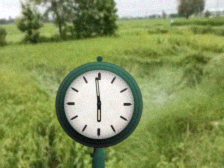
5:59
